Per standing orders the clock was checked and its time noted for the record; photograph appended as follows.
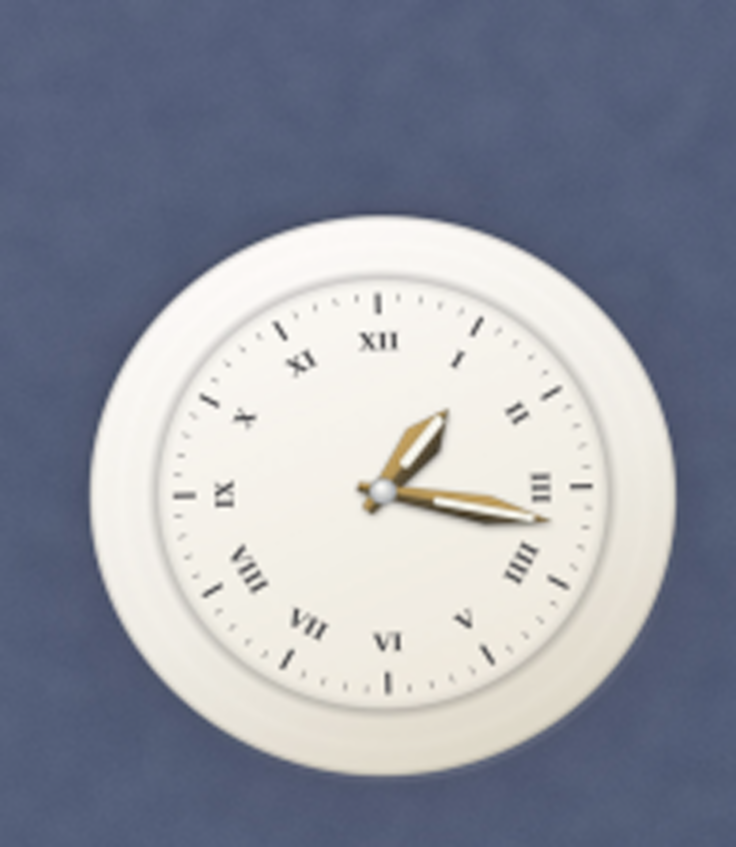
1:17
